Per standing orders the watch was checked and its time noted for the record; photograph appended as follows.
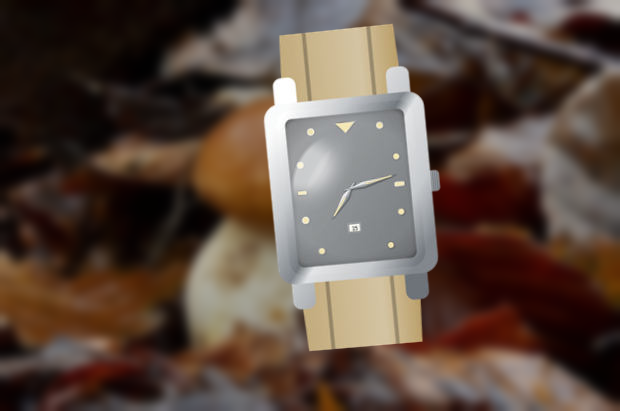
7:13
